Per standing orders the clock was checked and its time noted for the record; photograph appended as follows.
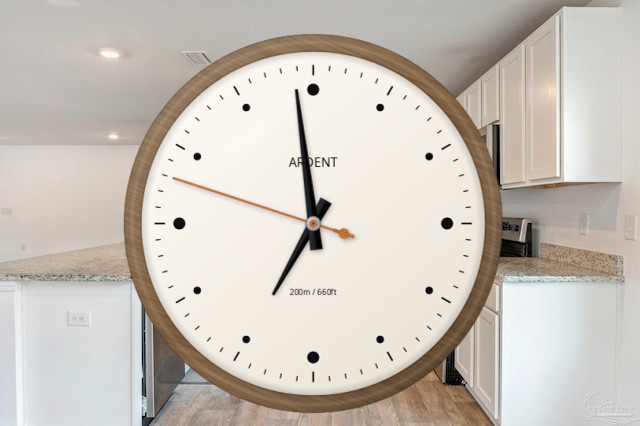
6:58:48
